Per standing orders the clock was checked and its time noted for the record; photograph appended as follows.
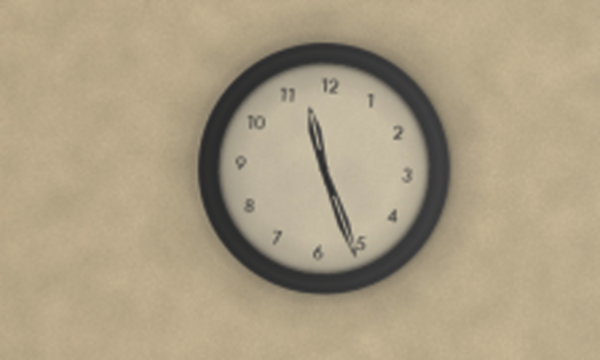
11:26
